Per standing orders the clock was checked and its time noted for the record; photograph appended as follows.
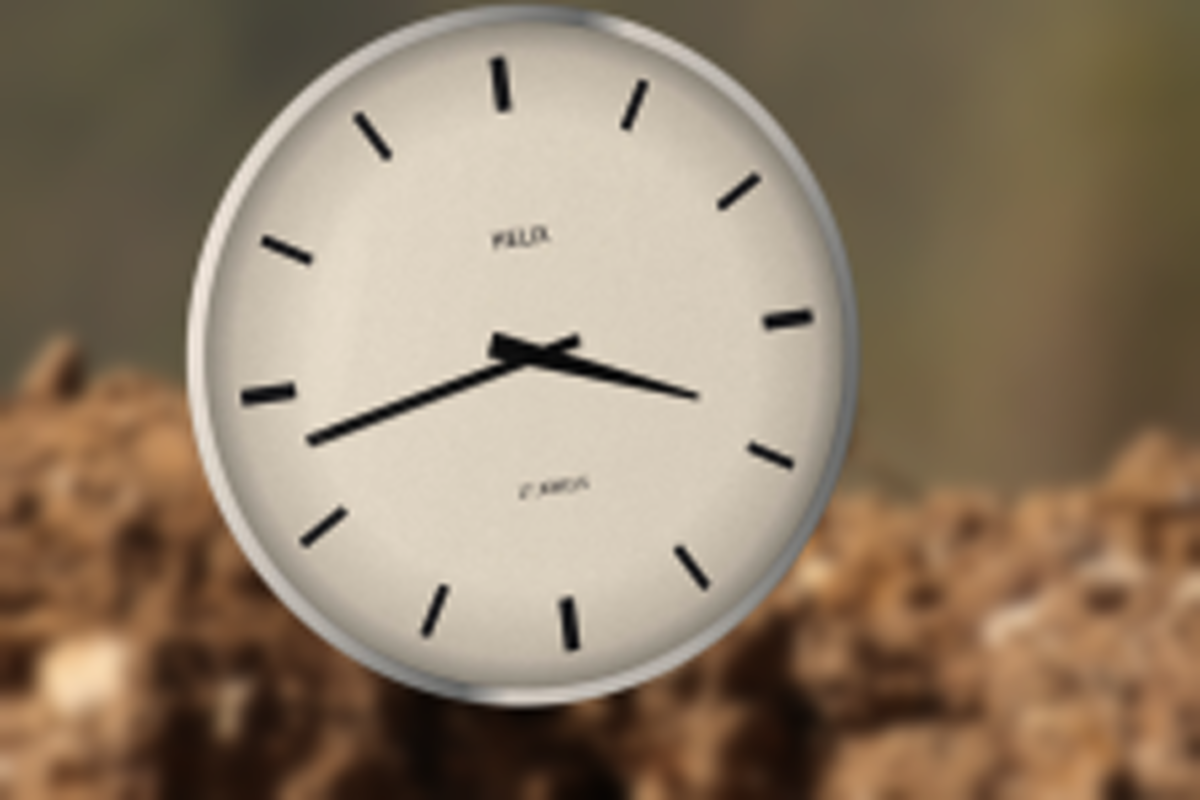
3:43
